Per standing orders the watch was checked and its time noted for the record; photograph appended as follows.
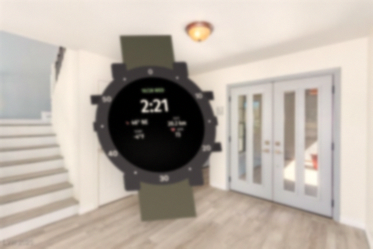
2:21
